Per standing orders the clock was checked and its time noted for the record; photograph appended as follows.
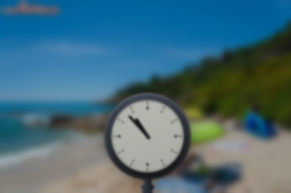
10:53
